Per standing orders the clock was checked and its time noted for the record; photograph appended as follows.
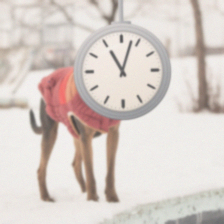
11:03
